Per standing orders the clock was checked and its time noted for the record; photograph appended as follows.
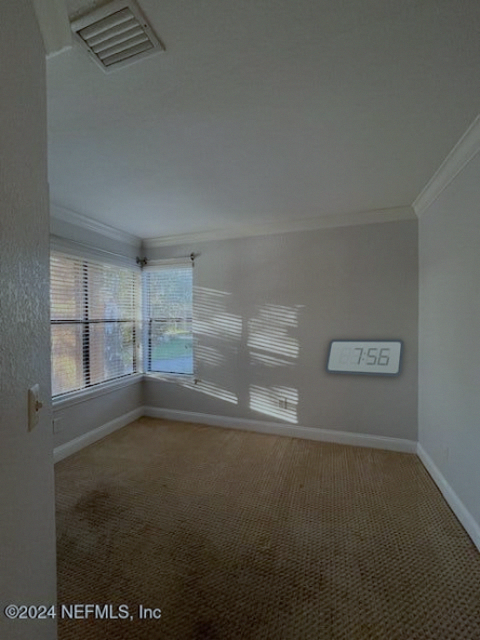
7:56
